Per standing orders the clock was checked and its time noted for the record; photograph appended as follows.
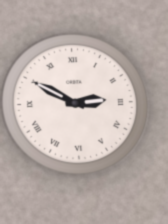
2:50
